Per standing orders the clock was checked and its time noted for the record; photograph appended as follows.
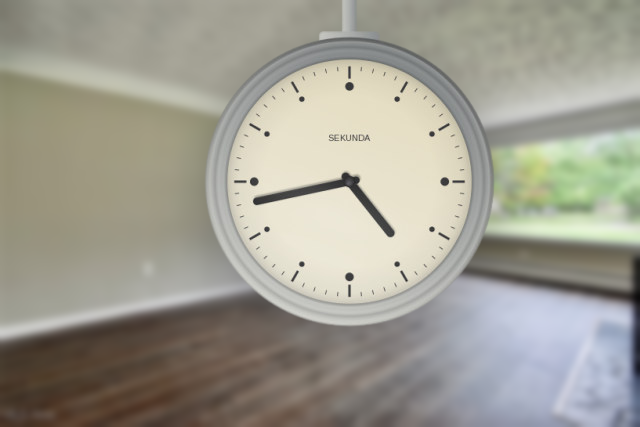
4:43
